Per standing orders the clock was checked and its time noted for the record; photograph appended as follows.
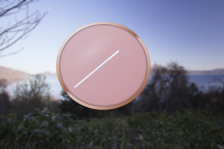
1:38
